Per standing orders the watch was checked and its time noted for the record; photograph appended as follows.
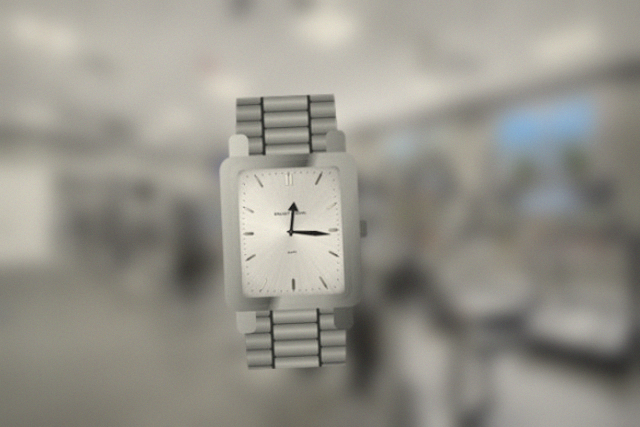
12:16
